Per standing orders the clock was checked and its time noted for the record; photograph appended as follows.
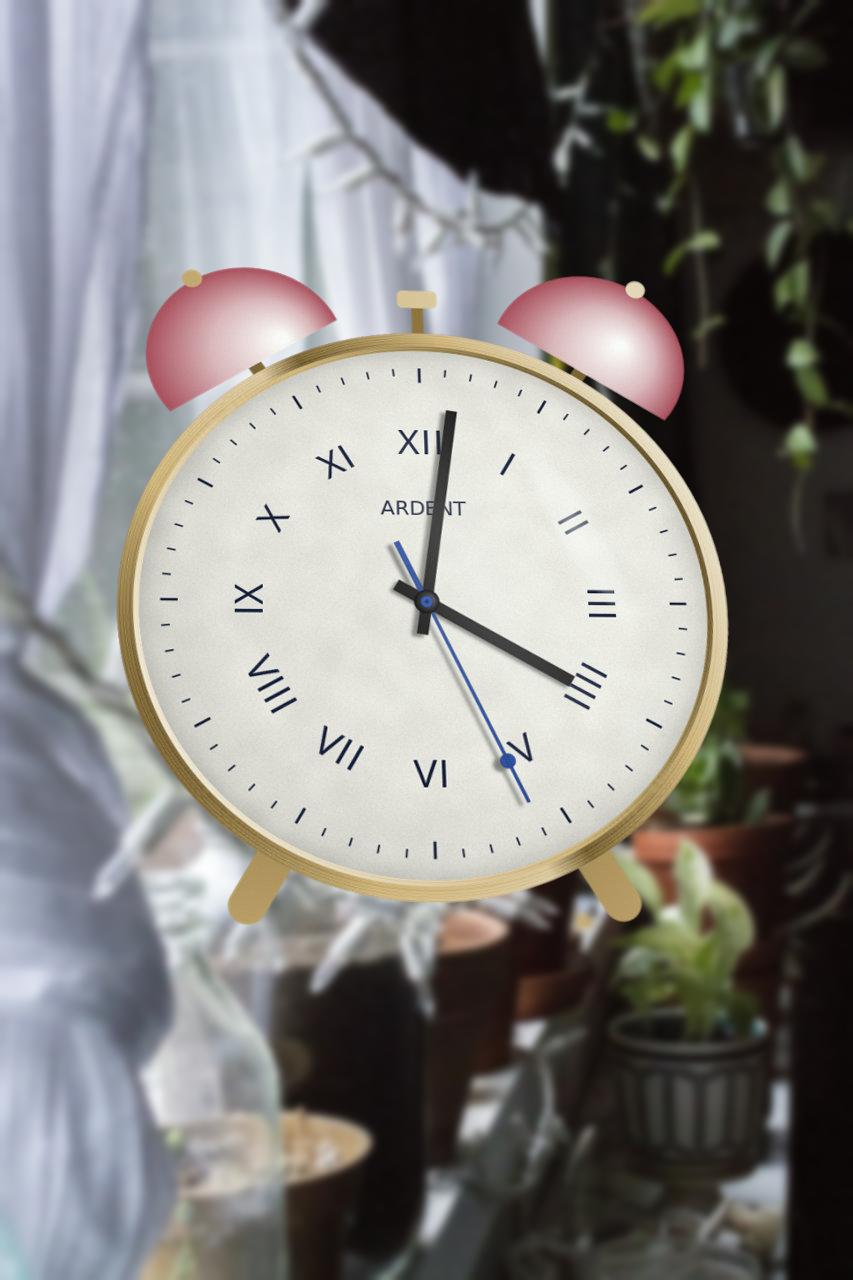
4:01:26
